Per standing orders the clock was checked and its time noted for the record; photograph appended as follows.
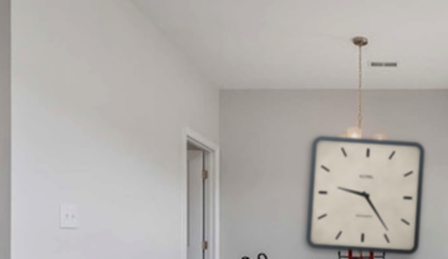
9:24
